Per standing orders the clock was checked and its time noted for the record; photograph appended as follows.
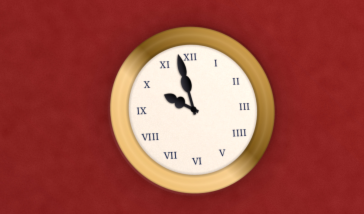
9:58
